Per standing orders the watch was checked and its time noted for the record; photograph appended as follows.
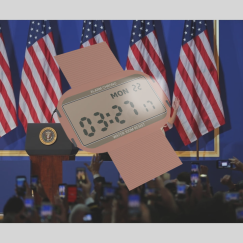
3:27:17
